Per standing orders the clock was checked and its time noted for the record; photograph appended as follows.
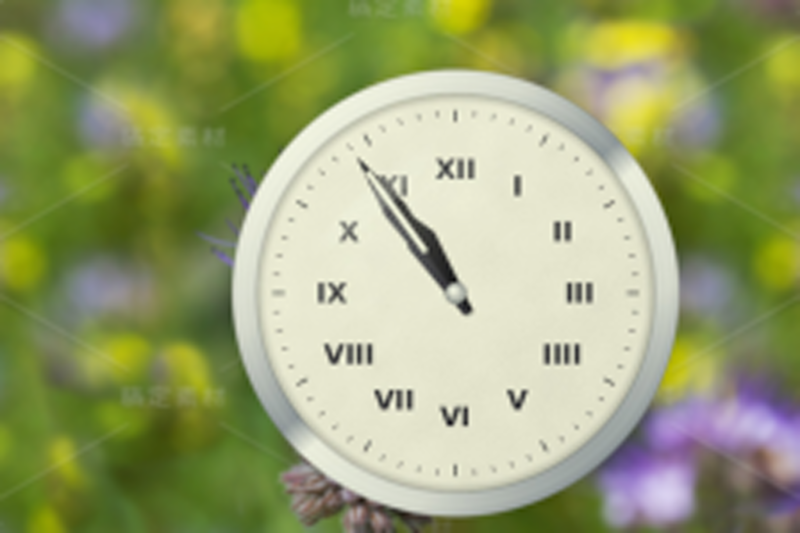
10:54
